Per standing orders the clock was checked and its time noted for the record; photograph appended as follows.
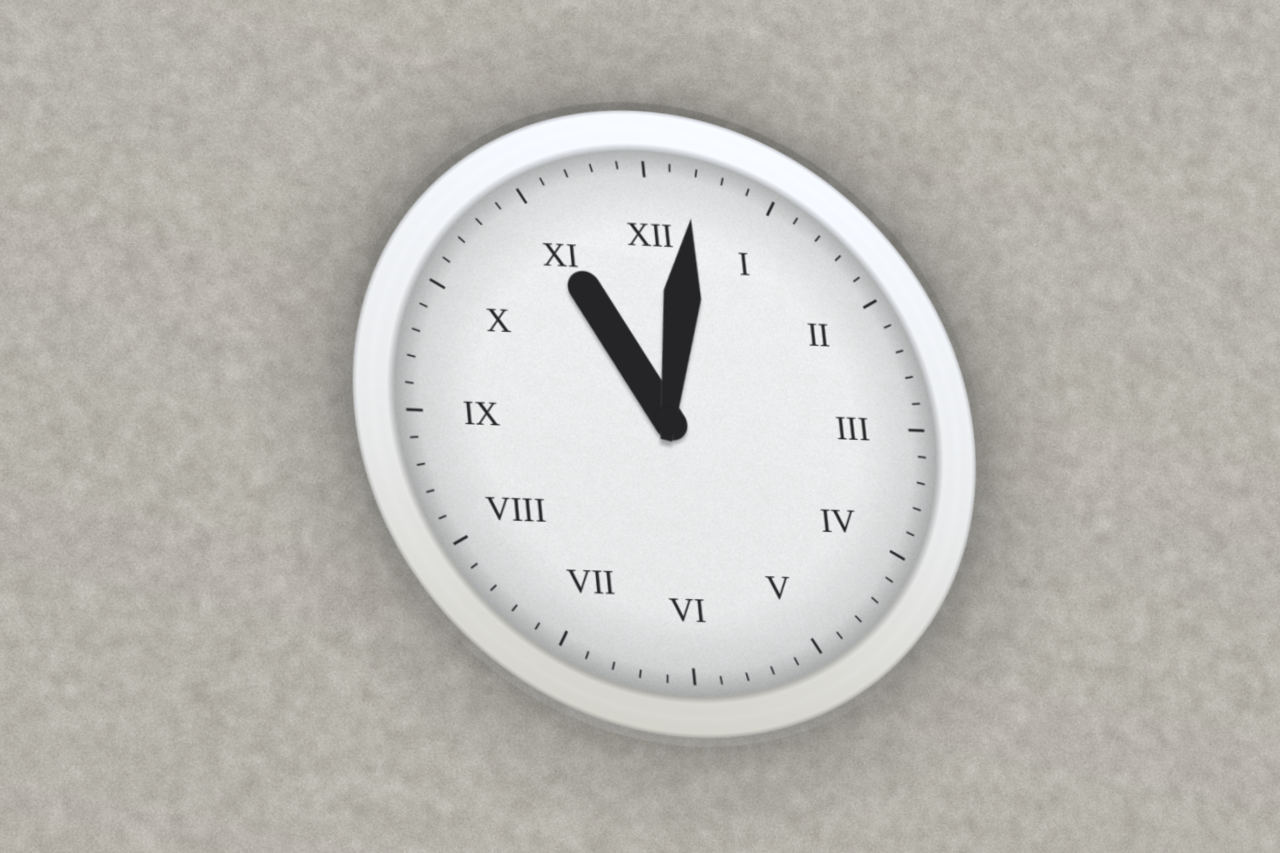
11:02
